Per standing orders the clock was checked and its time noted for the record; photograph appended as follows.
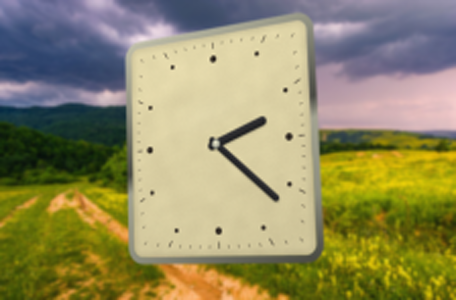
2:22
